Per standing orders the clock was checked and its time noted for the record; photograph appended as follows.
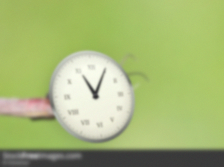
11:05
